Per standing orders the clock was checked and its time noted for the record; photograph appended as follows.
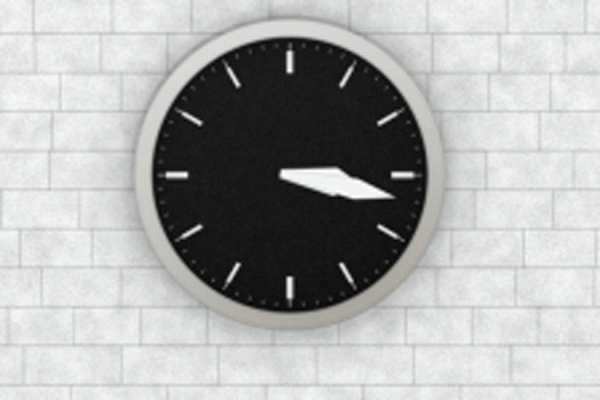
3:17
